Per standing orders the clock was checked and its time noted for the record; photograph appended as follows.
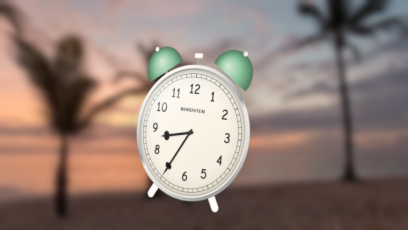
8:35
